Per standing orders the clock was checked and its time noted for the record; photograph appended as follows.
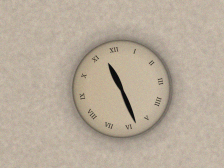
11:28
